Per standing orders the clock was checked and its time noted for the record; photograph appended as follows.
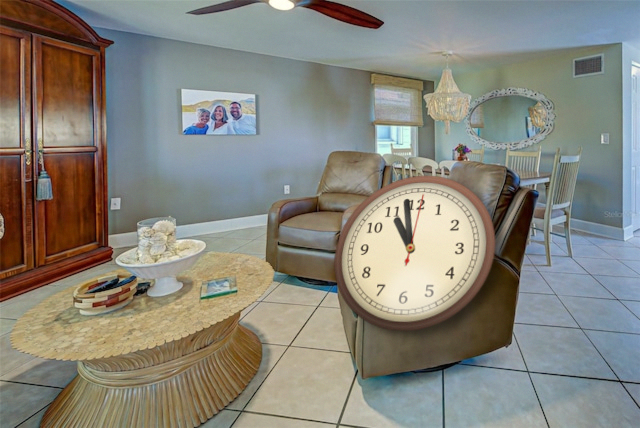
10:58:01
